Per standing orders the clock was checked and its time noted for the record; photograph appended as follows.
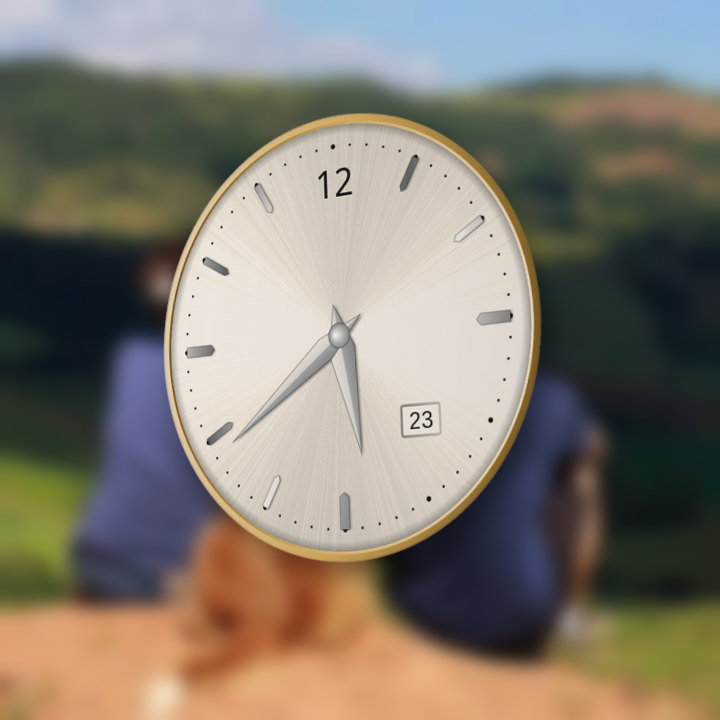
5:39
